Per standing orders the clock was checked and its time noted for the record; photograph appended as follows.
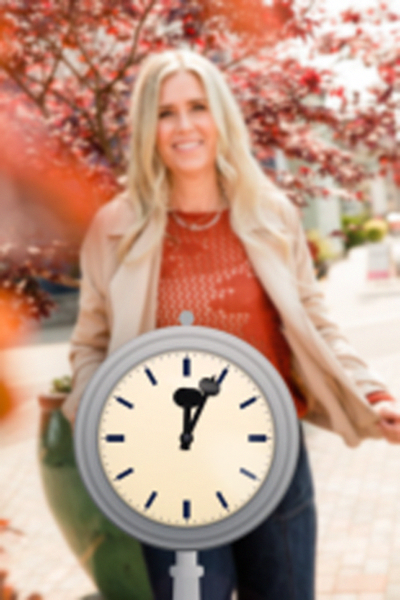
12:04
